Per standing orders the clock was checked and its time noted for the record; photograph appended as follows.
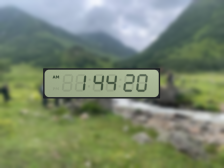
1:44:20
